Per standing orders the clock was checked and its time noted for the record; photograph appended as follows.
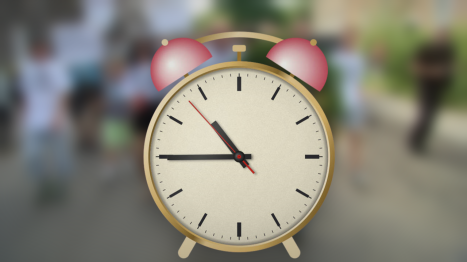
10:44:53
